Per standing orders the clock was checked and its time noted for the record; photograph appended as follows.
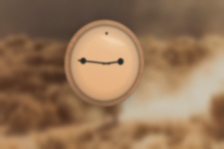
2:46
